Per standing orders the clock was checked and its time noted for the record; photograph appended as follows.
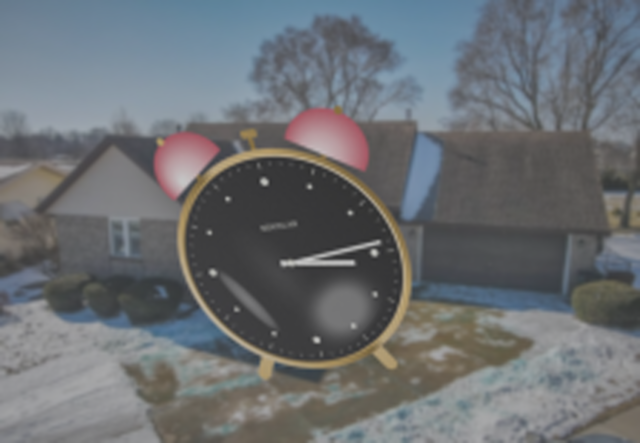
3:14
